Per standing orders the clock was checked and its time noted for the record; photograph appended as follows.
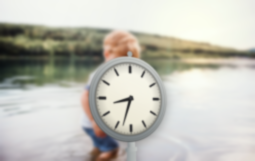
8:33
